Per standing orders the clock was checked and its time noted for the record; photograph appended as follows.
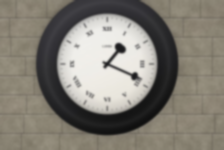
1:19
